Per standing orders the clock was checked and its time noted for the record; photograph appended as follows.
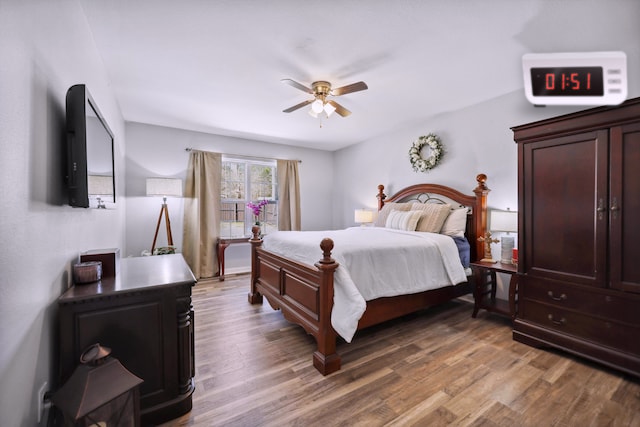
1:51
